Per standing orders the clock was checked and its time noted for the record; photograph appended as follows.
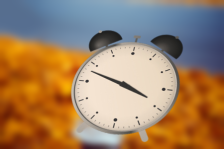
3:48
